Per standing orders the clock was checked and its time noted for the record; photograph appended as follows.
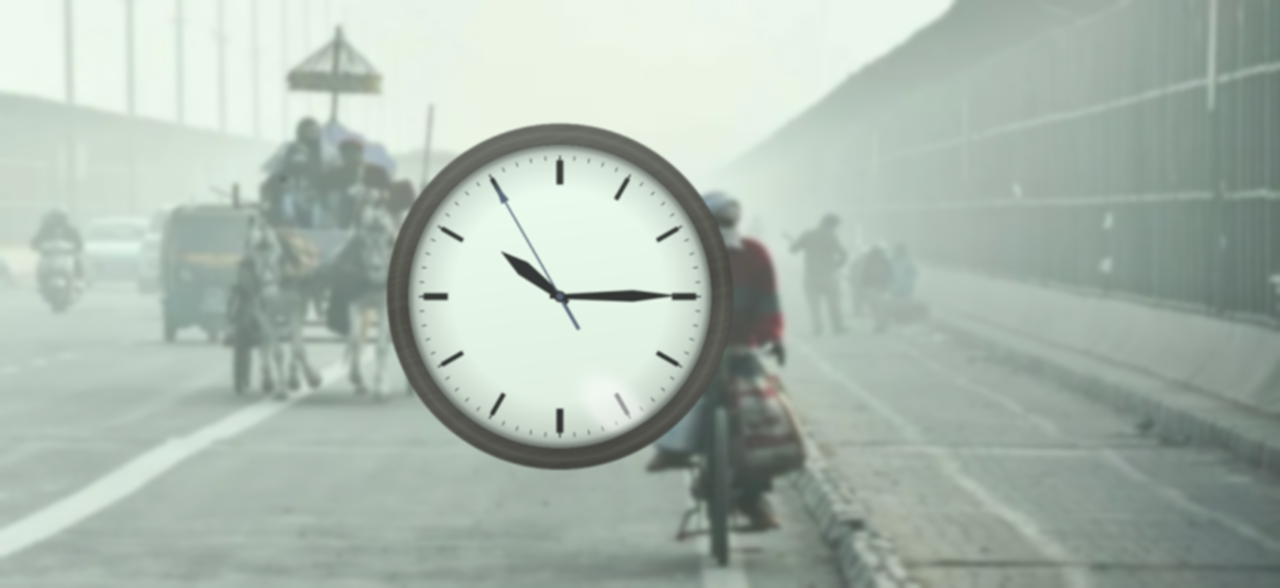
10:14:55
